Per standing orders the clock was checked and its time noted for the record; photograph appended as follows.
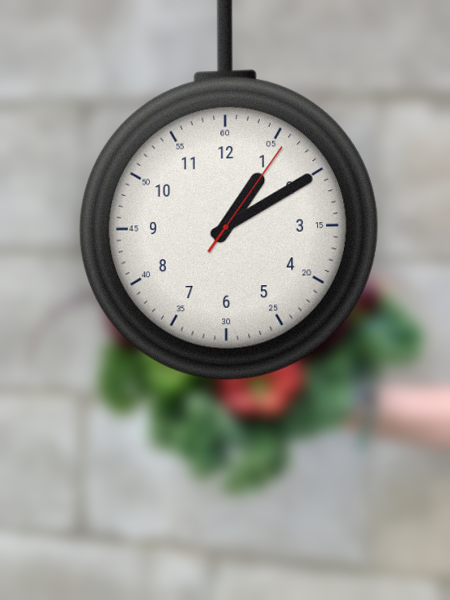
1:10:06
